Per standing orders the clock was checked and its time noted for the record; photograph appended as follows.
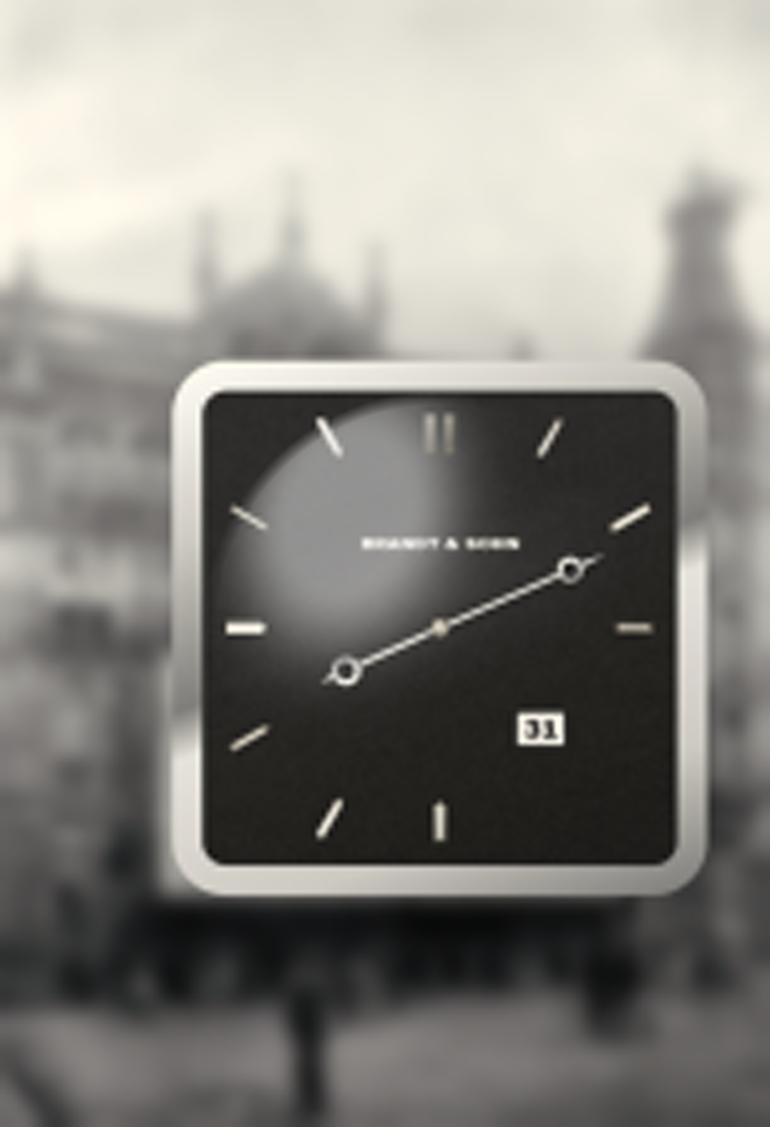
8:11
